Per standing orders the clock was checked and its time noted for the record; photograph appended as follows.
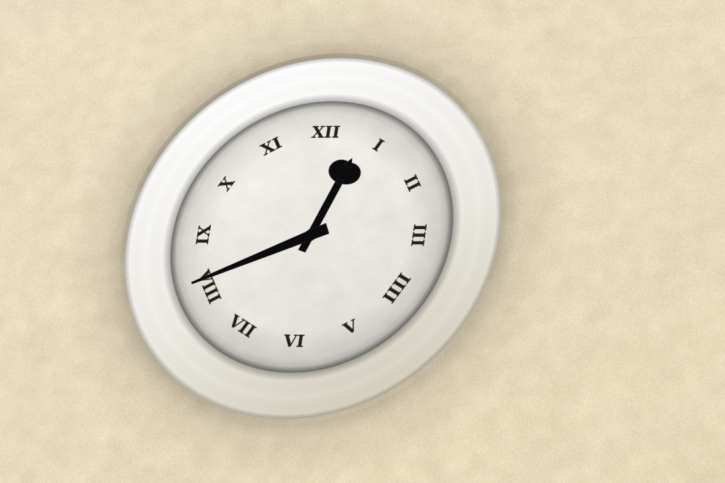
12:41
